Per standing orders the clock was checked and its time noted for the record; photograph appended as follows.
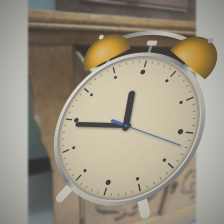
11:44:17
